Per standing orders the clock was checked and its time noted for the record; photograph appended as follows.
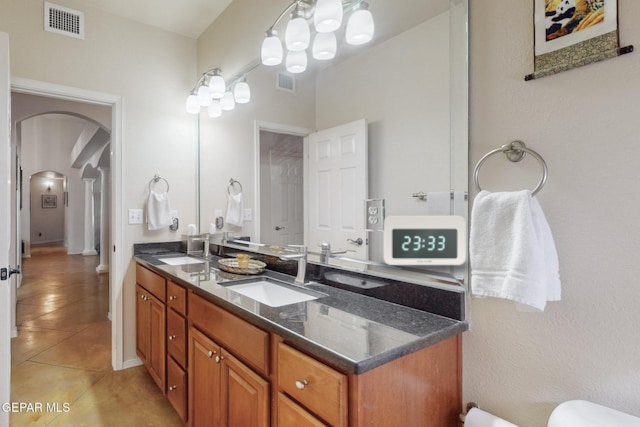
23:33
